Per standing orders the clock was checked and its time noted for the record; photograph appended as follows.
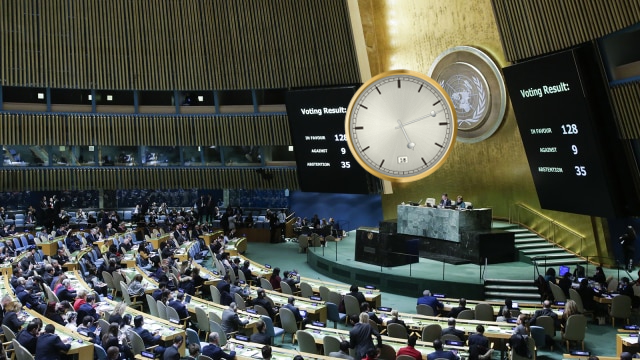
5:12
